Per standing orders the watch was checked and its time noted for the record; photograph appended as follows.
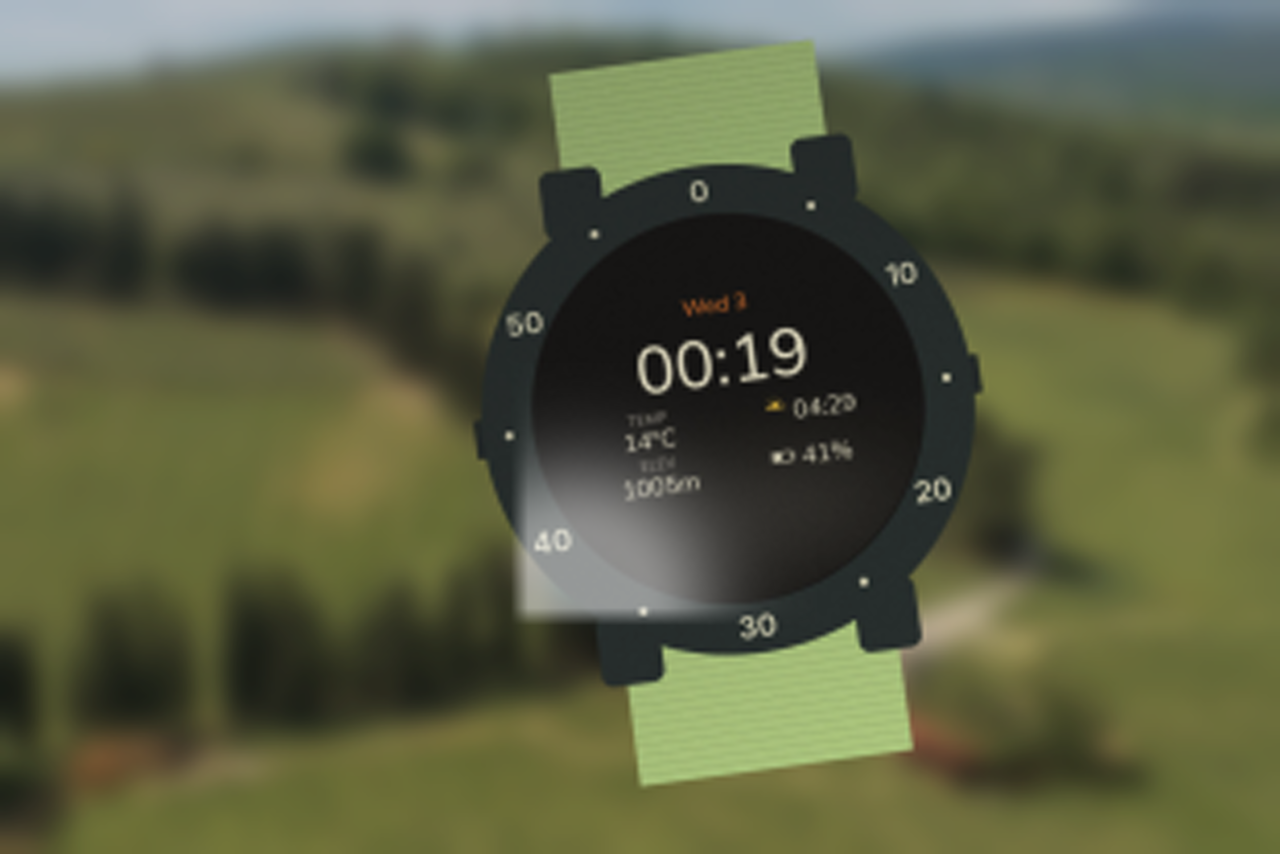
0:19
